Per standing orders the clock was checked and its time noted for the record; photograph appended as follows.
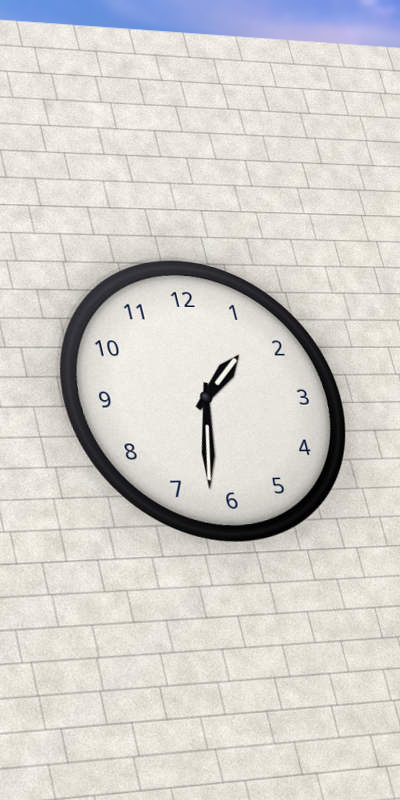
1:32
